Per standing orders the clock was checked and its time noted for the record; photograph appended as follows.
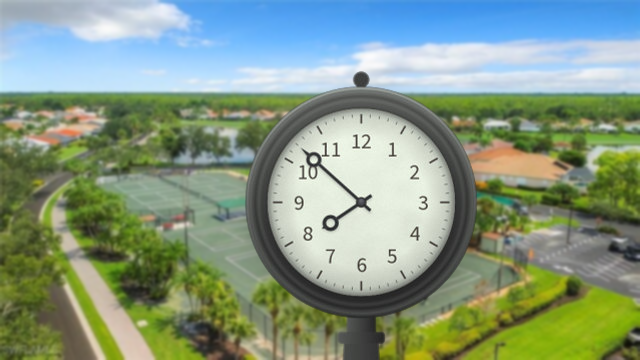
7:52
